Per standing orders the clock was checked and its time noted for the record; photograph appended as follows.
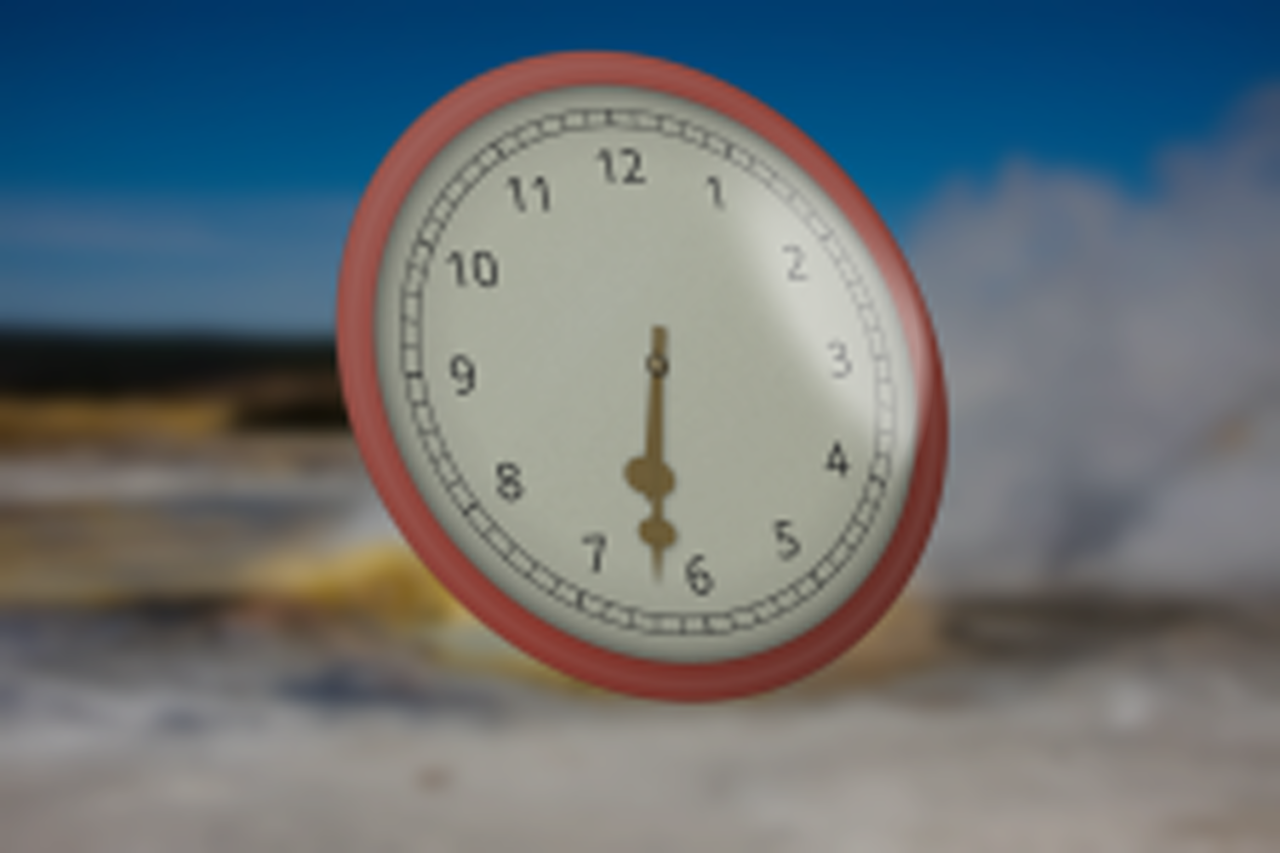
6:32
